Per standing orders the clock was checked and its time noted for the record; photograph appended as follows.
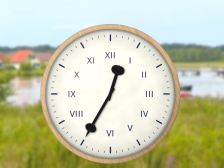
12:35
